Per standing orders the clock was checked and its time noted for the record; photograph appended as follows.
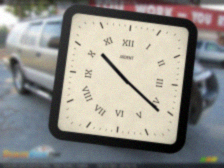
10:21
